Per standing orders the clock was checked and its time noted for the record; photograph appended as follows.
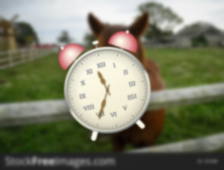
11:35
